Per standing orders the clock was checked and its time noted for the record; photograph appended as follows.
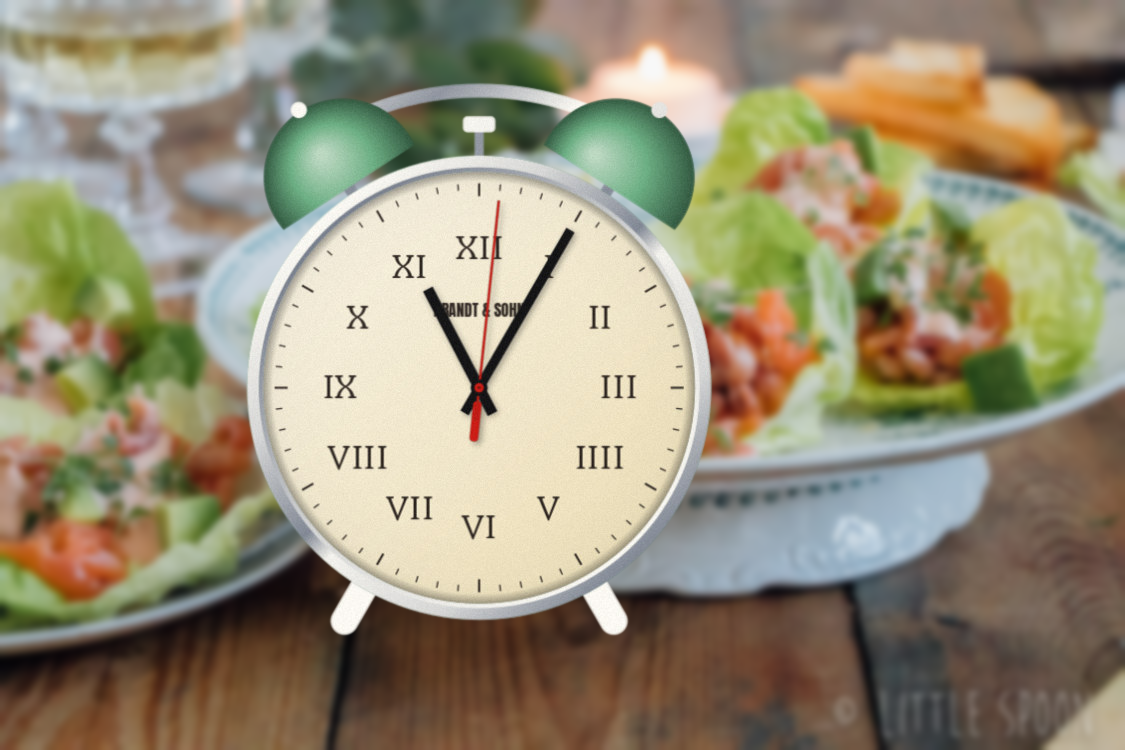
11:05:01
